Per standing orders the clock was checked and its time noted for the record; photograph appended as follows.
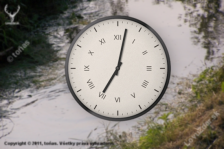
7:02
